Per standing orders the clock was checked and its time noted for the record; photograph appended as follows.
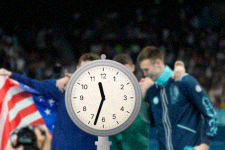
11:33
